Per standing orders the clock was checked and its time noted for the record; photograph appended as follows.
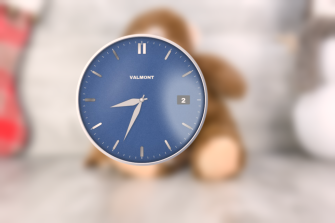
8:34
